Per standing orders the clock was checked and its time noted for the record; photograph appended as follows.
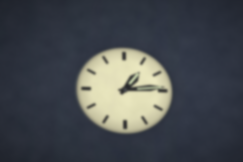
1:14
